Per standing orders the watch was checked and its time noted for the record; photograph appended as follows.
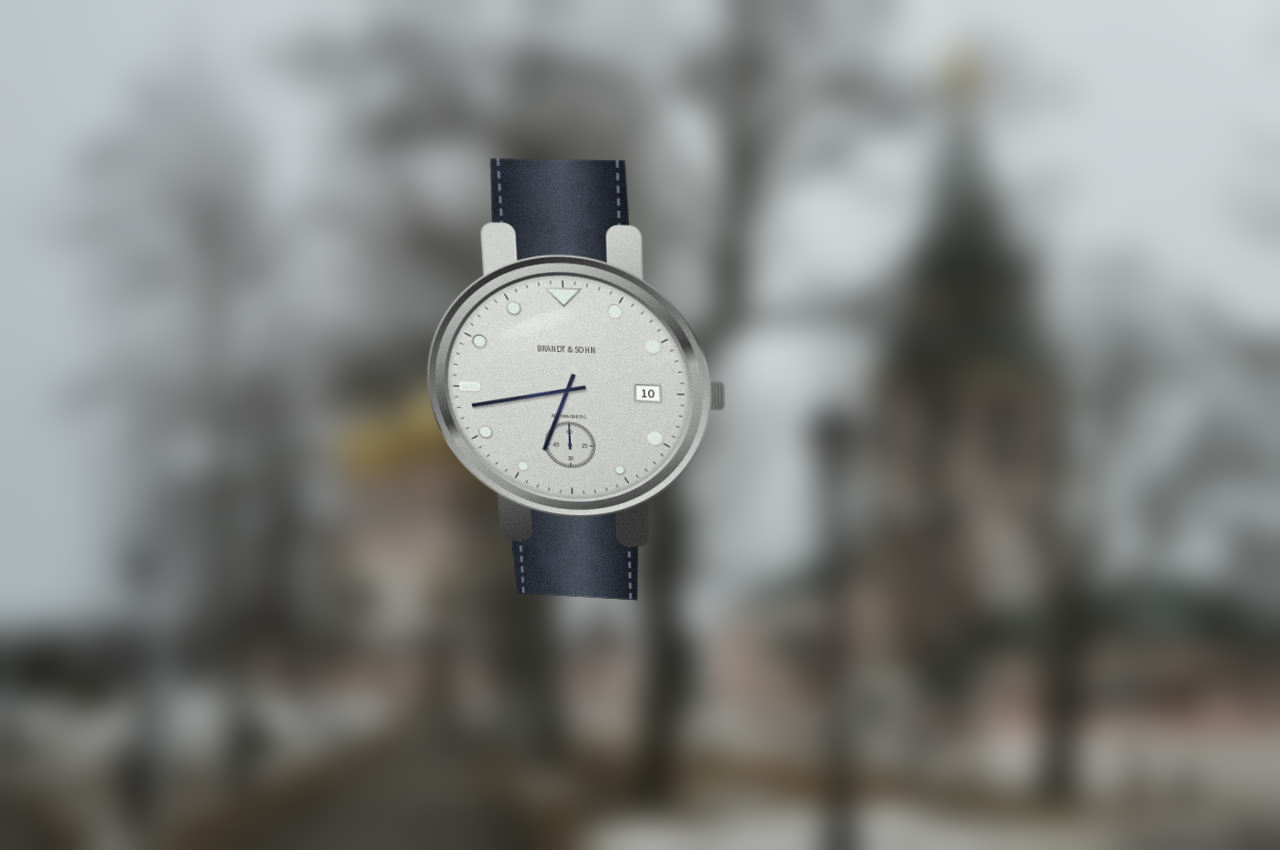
6:43
